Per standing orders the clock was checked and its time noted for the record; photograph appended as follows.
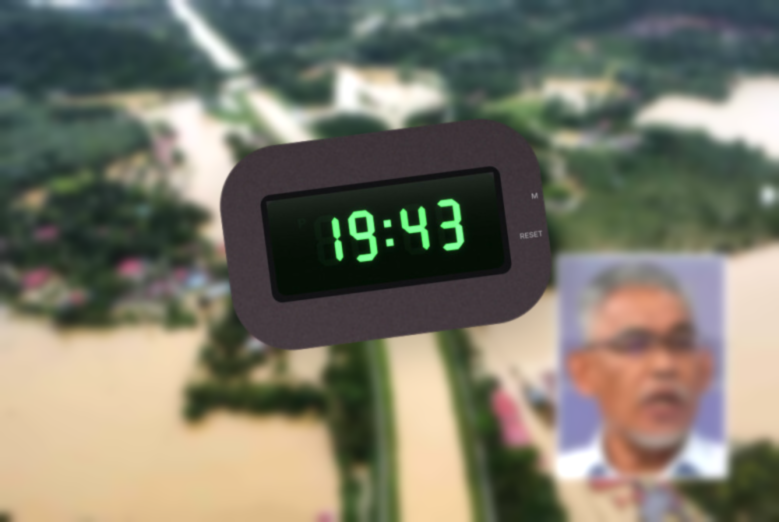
19:43
